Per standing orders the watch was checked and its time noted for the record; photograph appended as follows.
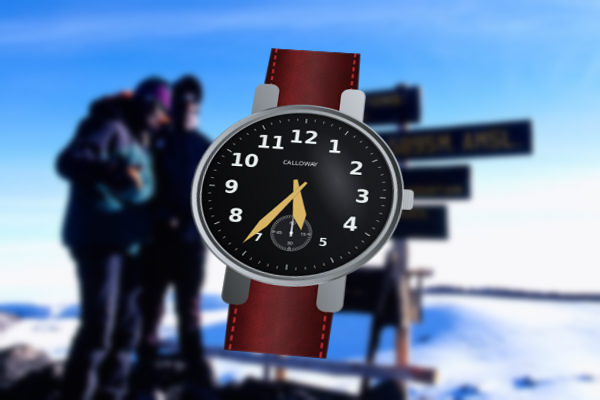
5:36
